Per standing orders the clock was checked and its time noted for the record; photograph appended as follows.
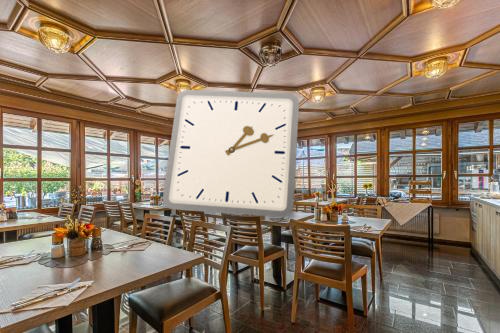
1:11
